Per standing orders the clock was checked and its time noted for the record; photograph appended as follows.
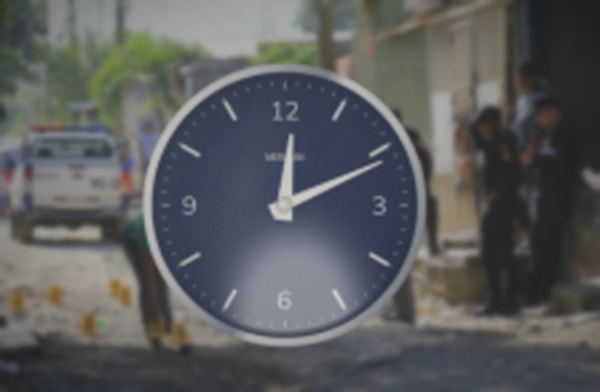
12:11
